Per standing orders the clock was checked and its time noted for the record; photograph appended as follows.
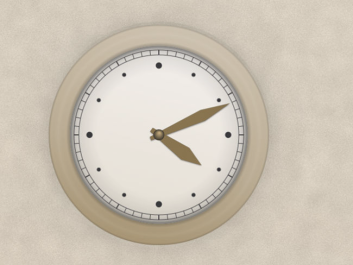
4:11
